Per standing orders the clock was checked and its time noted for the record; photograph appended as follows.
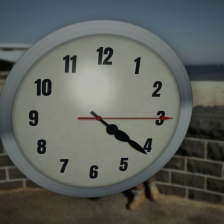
4:21:15
